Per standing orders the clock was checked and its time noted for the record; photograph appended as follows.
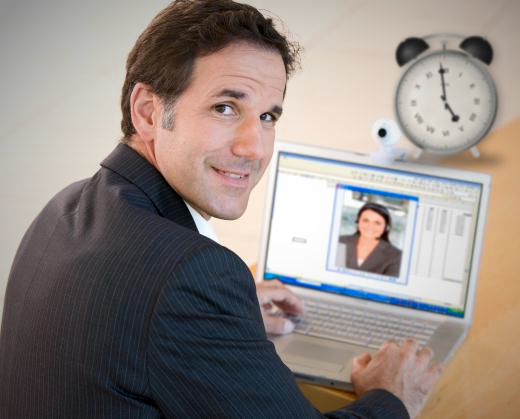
4:59
